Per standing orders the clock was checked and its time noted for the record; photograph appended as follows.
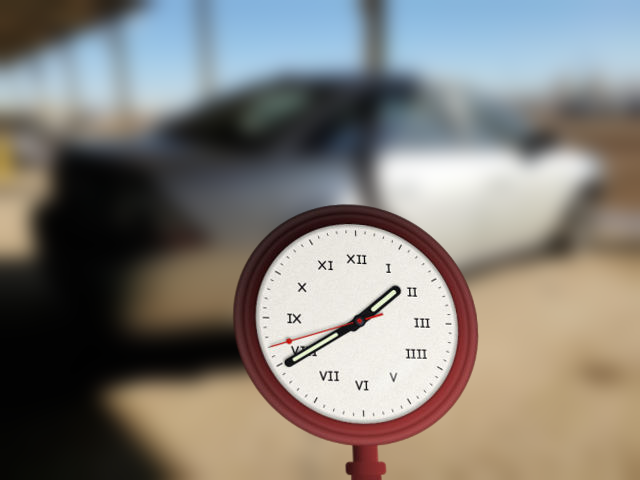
1:39:42
